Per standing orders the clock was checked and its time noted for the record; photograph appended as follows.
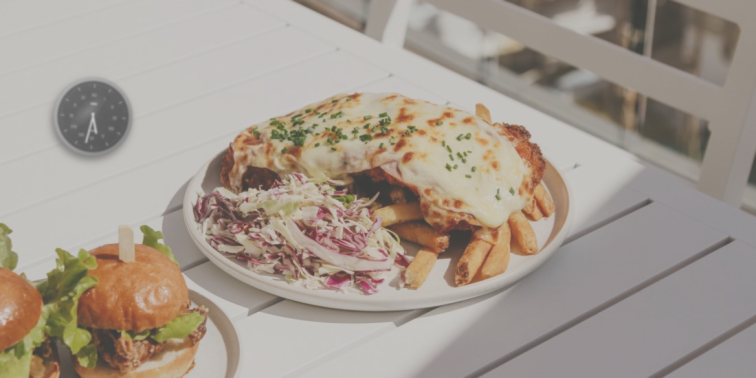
5:32
